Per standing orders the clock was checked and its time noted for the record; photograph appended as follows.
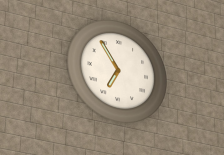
6:54
